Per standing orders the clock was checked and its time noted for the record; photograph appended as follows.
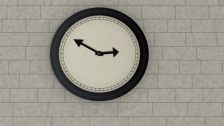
2:50
